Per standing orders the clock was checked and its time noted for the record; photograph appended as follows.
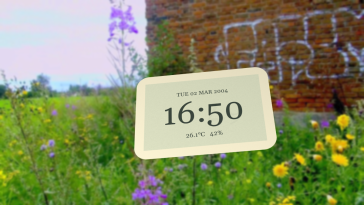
16:50
